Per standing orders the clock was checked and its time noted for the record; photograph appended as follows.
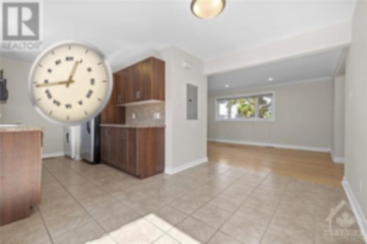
12:44
